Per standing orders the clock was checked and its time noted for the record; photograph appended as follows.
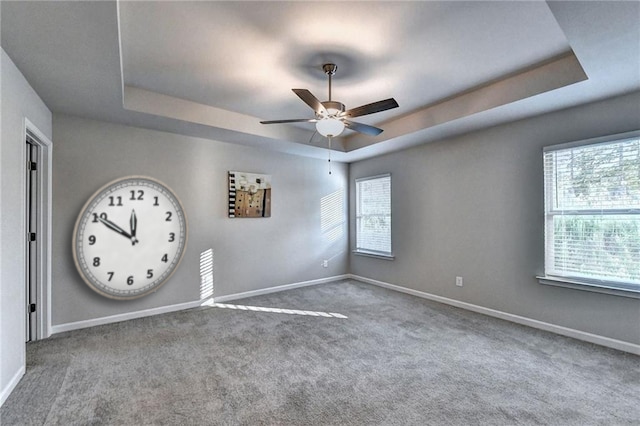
11:50
